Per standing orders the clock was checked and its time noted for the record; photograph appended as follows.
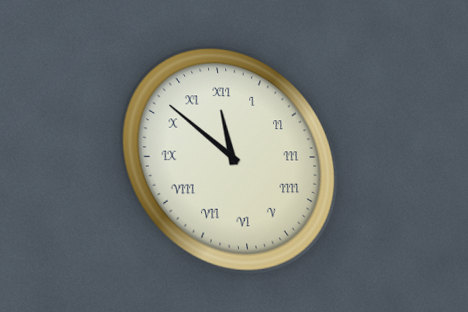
11:52
